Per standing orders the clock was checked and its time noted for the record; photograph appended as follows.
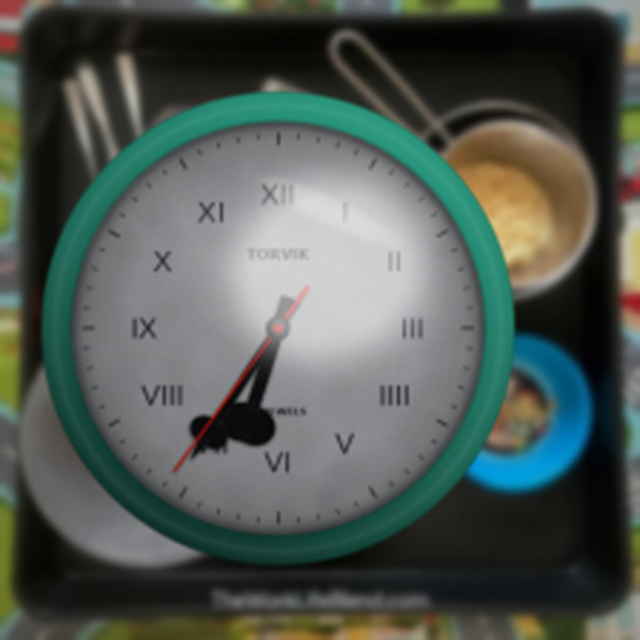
6:35:36
